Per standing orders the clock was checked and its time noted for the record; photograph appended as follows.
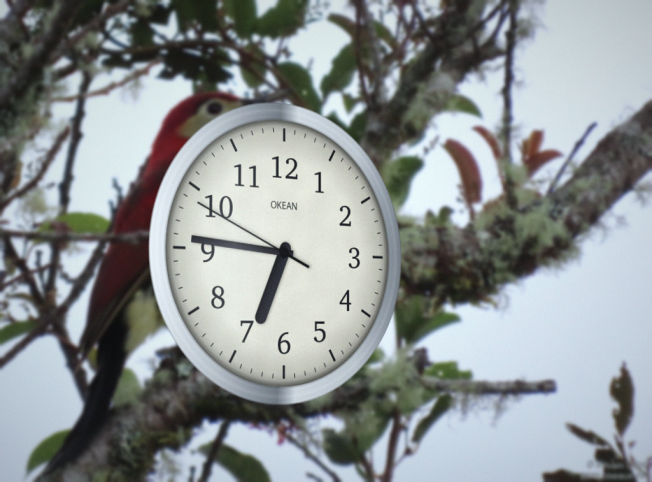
6:45:49
